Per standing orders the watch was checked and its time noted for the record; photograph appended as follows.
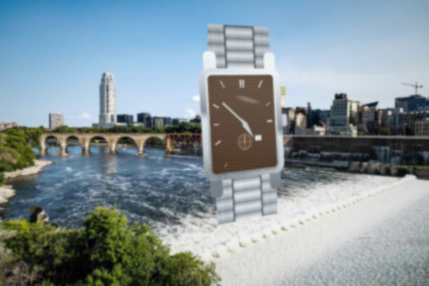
4:52
